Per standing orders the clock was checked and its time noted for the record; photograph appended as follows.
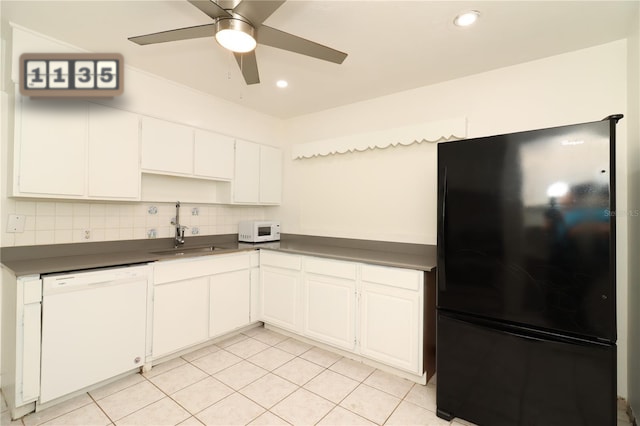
11:35
